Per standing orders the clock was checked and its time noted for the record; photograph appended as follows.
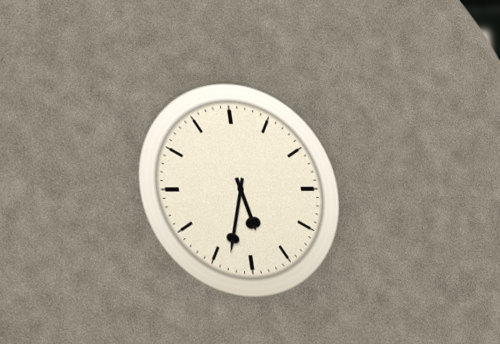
5:33
